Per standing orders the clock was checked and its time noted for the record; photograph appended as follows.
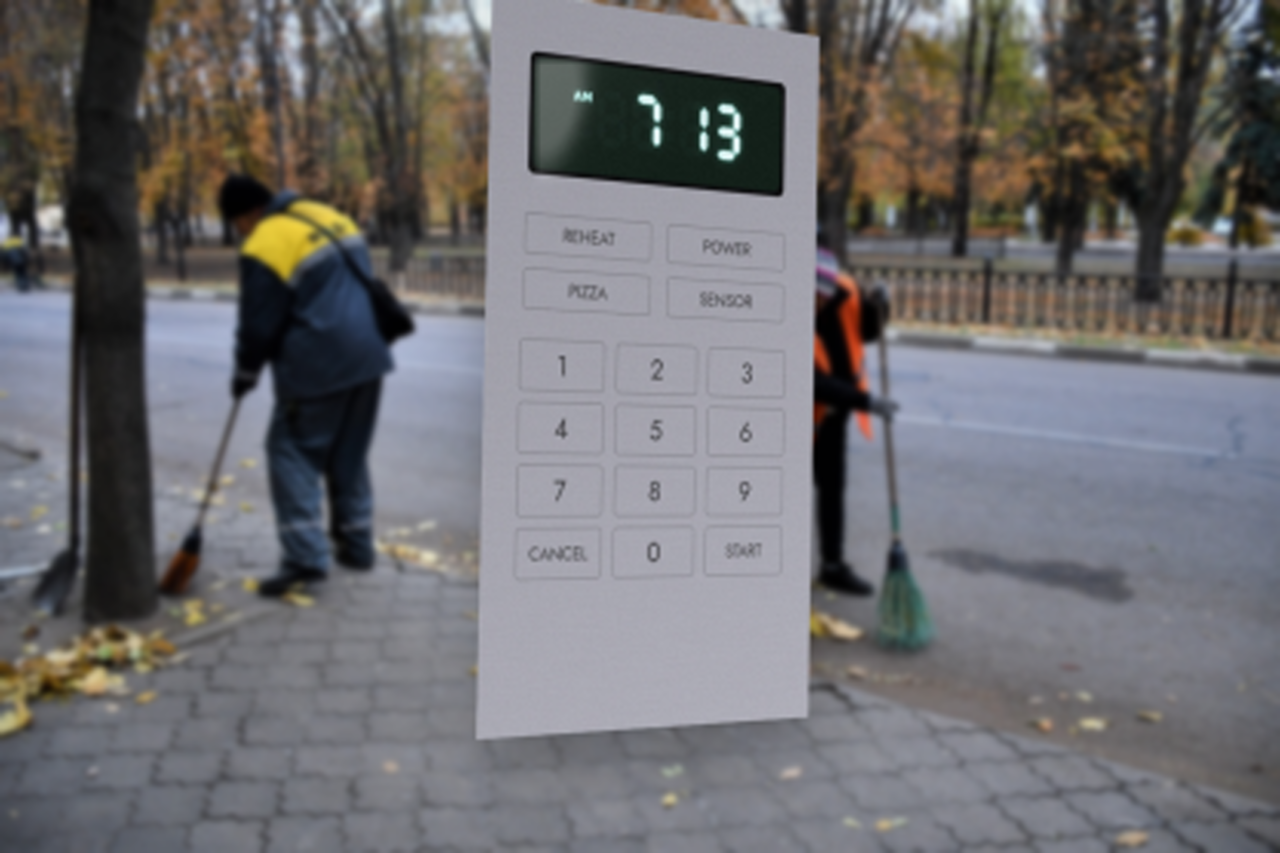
7:13
